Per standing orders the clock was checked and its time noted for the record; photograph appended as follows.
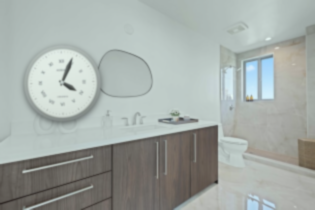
4:04
